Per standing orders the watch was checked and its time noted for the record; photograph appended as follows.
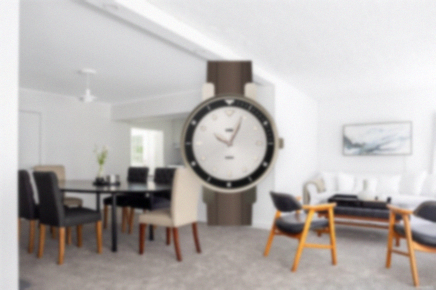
10:04
